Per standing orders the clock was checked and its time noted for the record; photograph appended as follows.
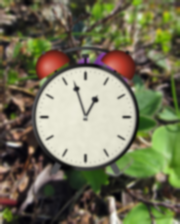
12:57
